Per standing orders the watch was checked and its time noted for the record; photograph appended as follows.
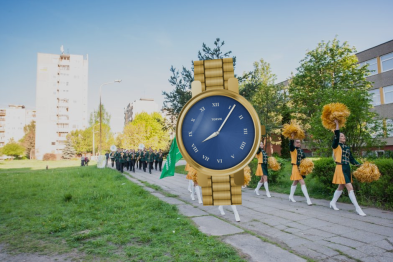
8:06
